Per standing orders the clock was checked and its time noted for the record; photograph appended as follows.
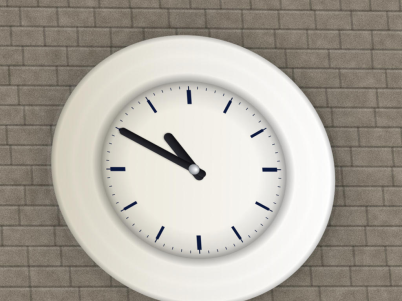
10:50
